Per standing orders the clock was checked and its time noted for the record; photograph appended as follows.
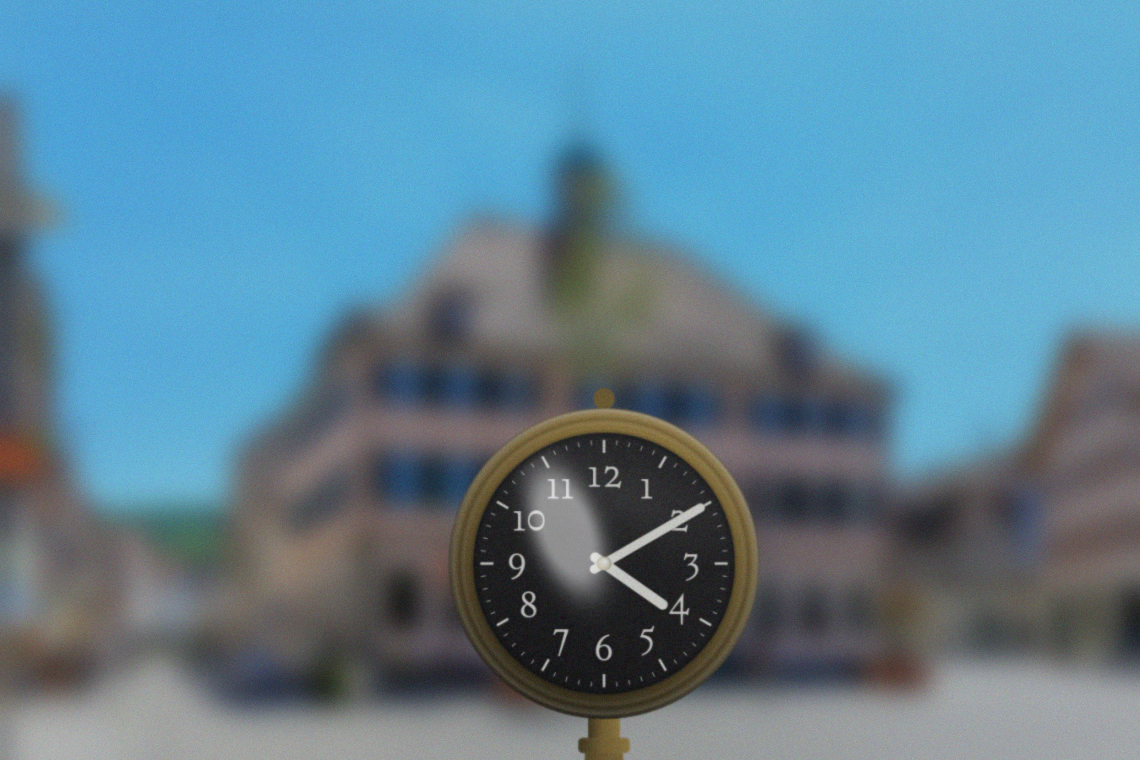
4:10
